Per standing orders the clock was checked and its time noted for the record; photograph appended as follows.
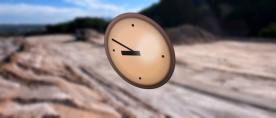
8:49
